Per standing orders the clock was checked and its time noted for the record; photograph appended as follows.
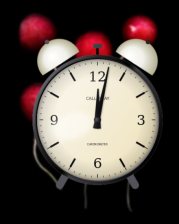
12:02
